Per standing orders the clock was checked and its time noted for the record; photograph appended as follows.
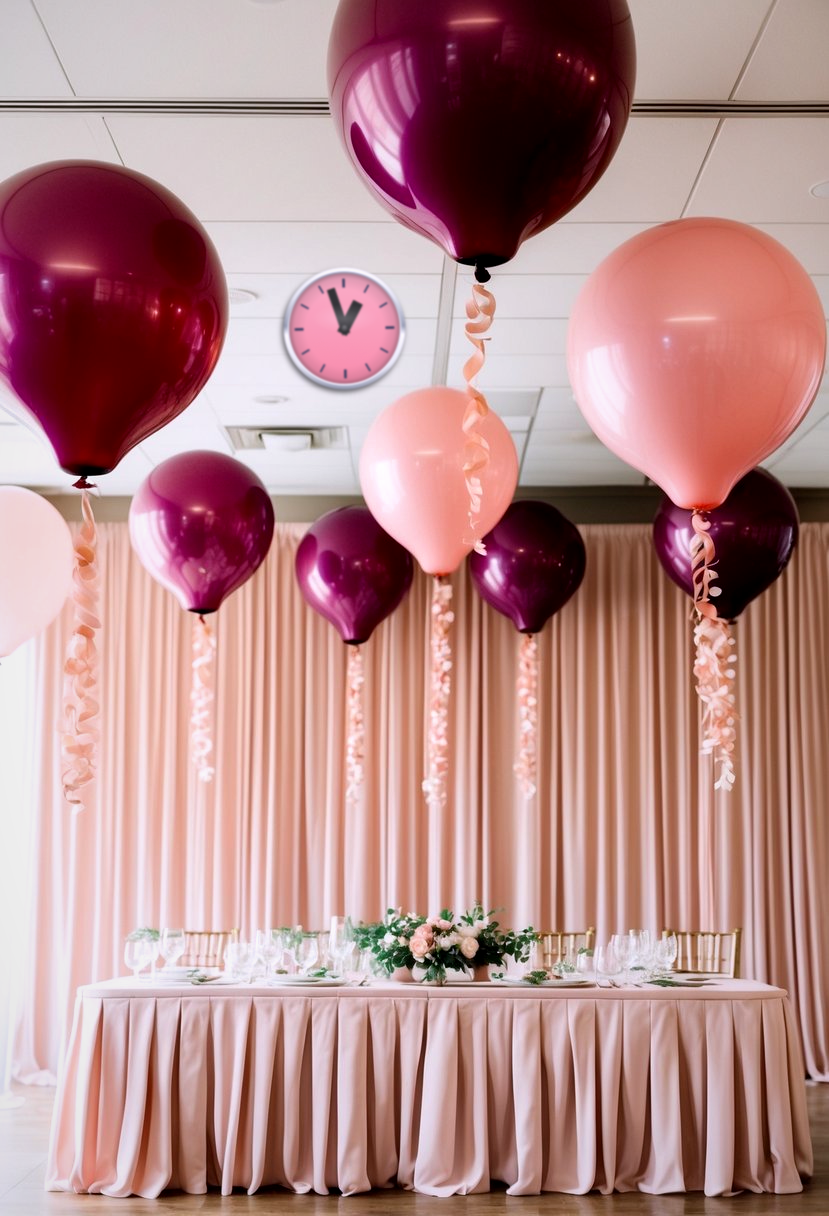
12:57
